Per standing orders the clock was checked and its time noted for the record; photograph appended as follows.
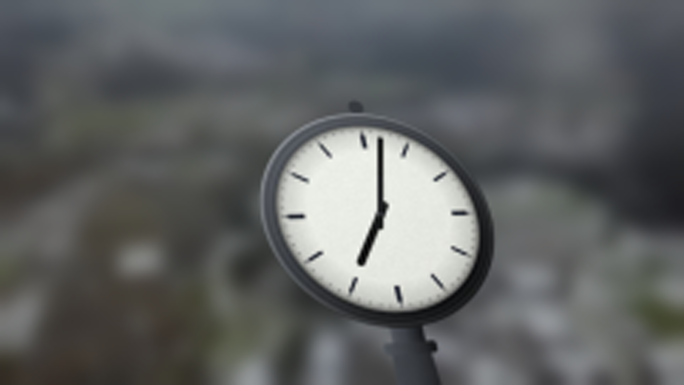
7:02
